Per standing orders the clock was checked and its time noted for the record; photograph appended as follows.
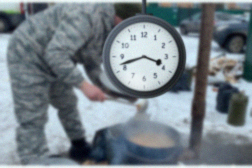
3:42
